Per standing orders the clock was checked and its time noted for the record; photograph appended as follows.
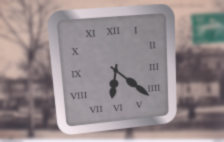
6:22
